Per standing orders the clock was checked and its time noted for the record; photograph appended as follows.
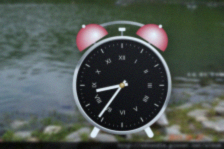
8:36
